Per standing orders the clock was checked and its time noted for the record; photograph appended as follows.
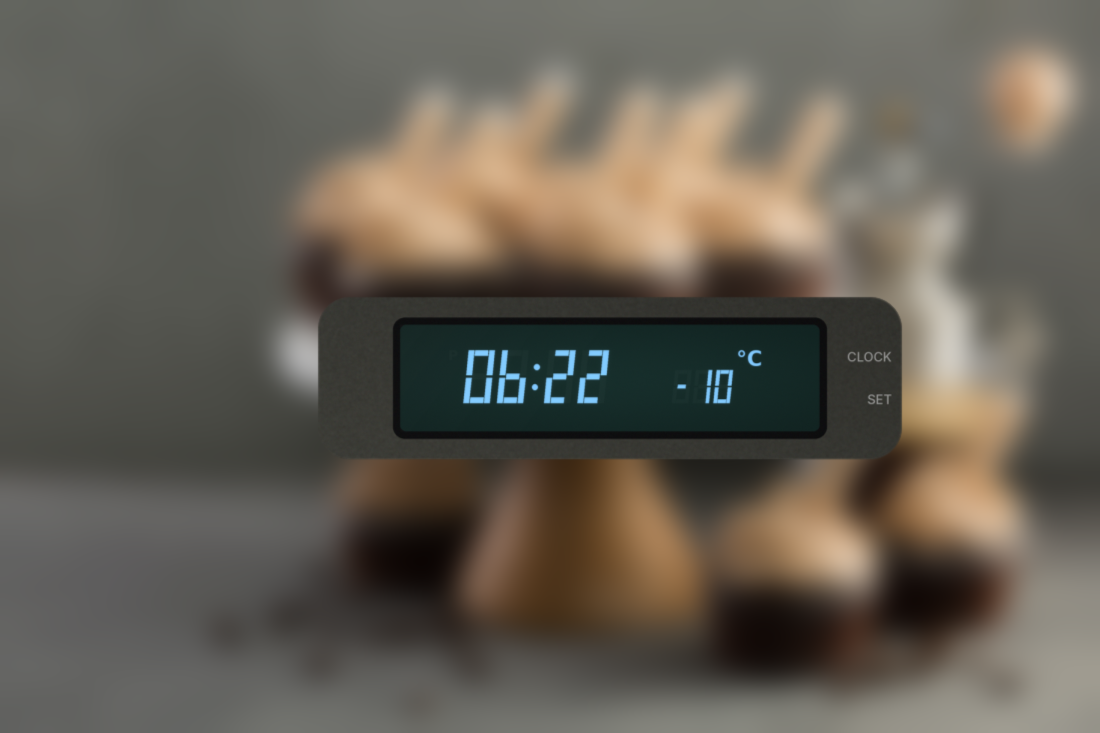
6:22
